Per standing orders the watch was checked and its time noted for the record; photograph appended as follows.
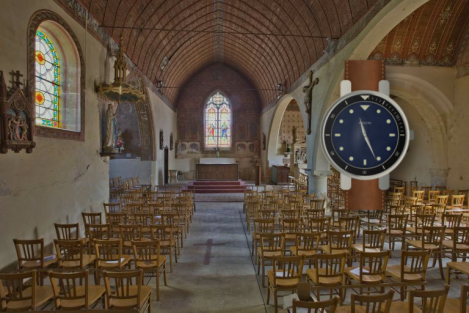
11:26
